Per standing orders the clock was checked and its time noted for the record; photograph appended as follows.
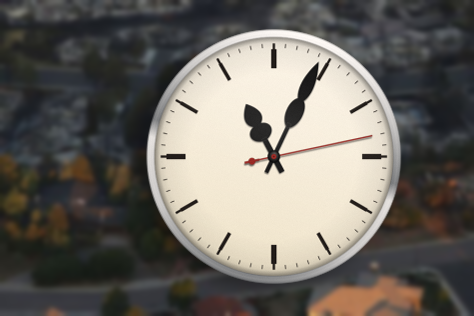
11:04:13
